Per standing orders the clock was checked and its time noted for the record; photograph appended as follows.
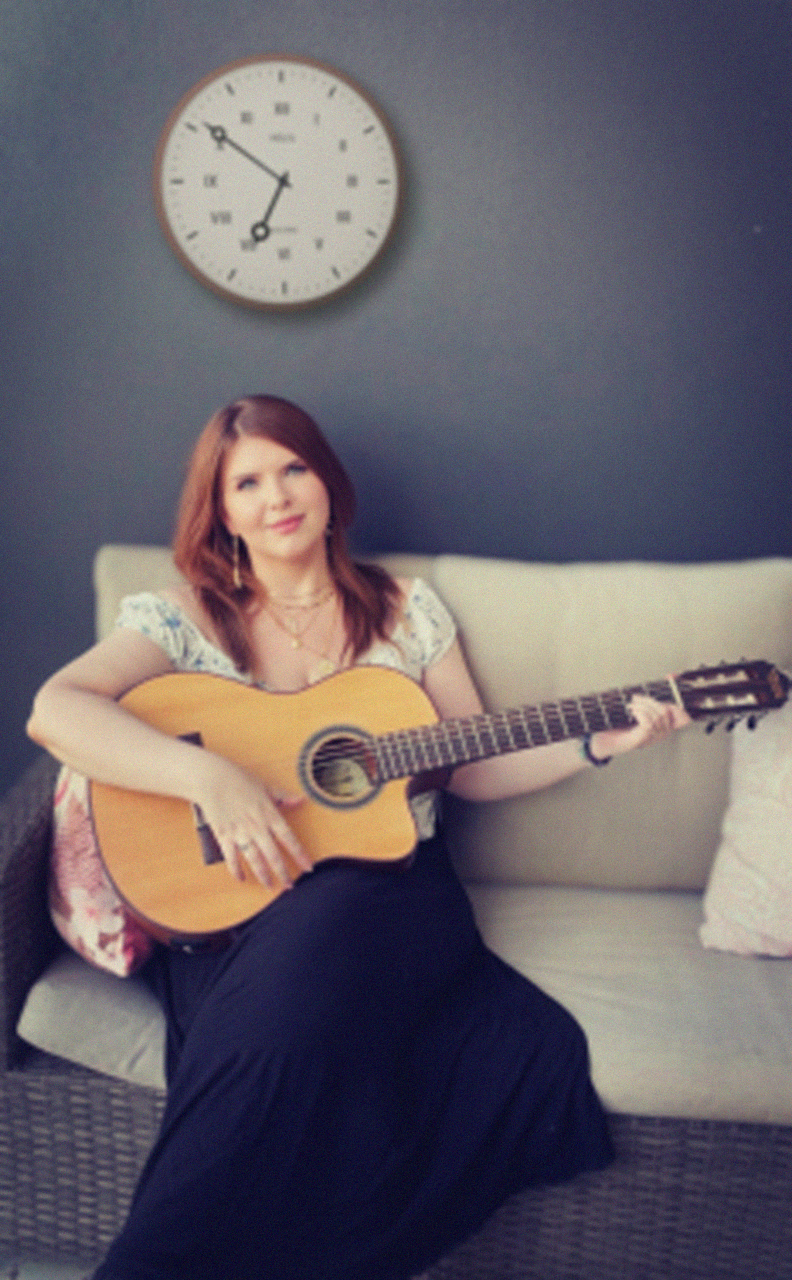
6:51
